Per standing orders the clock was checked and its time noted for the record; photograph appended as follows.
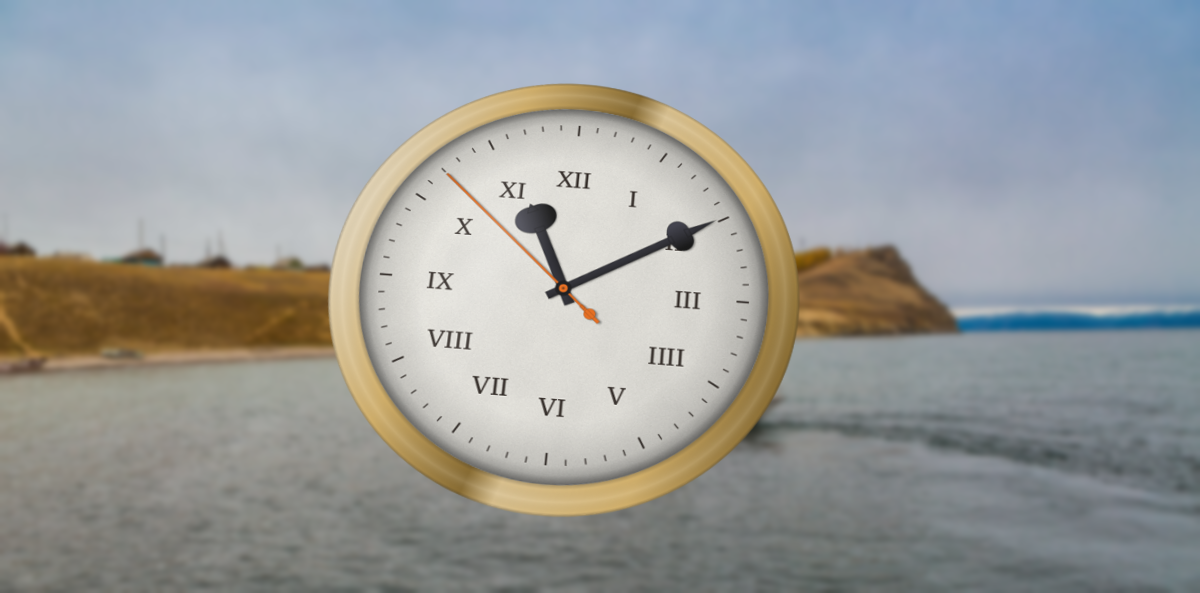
11:09:52
